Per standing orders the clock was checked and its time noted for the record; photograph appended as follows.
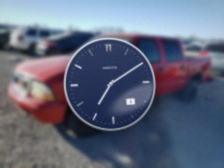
7:10
